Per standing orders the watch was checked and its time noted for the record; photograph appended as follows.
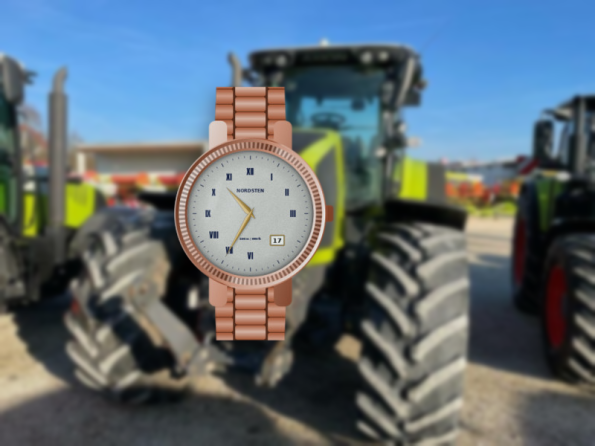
10:35
